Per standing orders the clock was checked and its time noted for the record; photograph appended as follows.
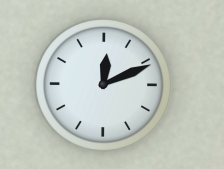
12:11
